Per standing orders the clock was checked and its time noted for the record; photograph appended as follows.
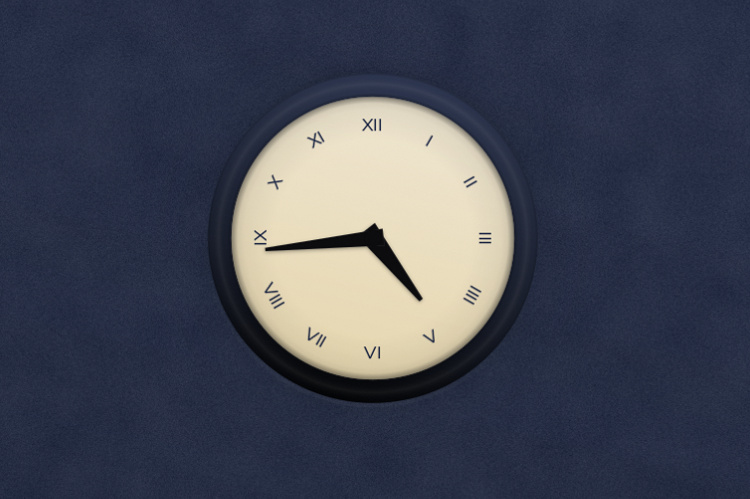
4:44
